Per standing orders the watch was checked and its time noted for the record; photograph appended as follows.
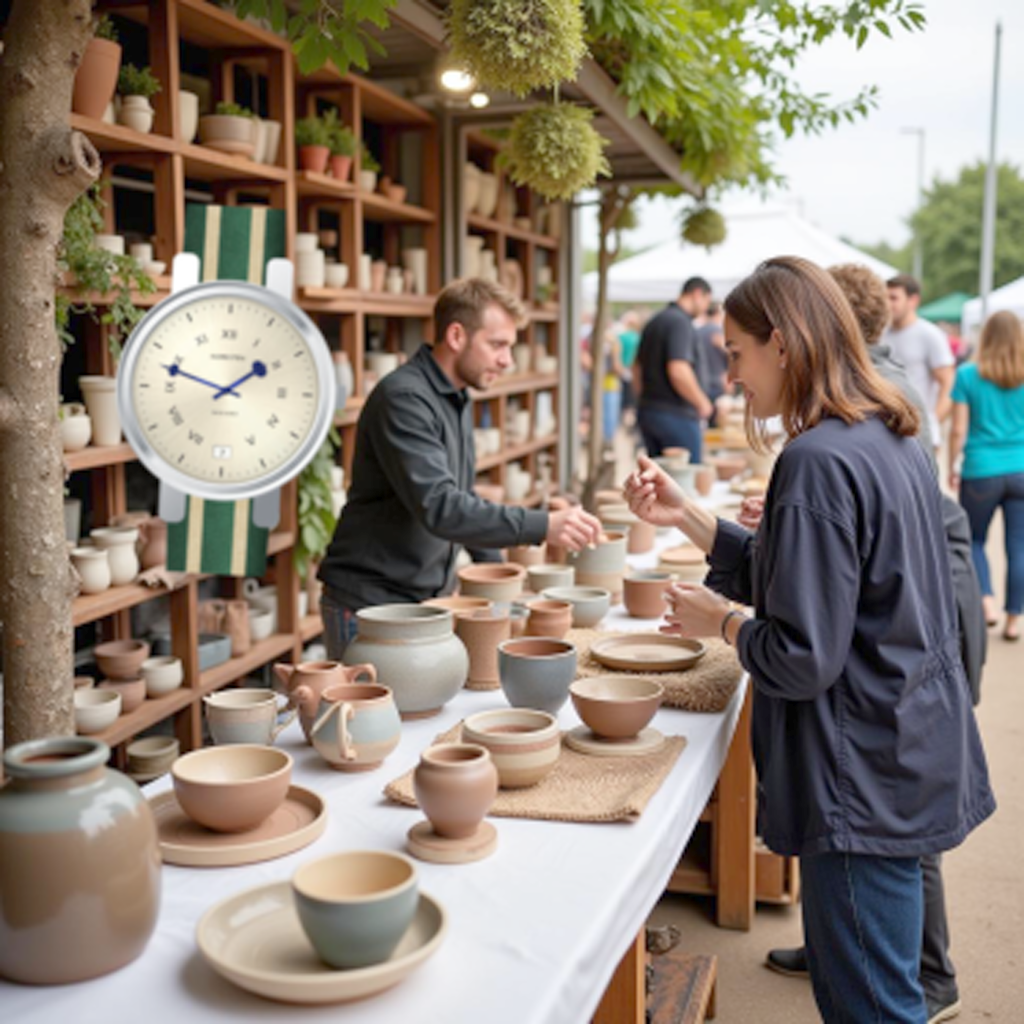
1:48
